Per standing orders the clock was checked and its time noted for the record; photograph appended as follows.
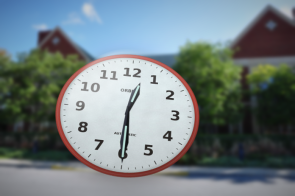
12:30
